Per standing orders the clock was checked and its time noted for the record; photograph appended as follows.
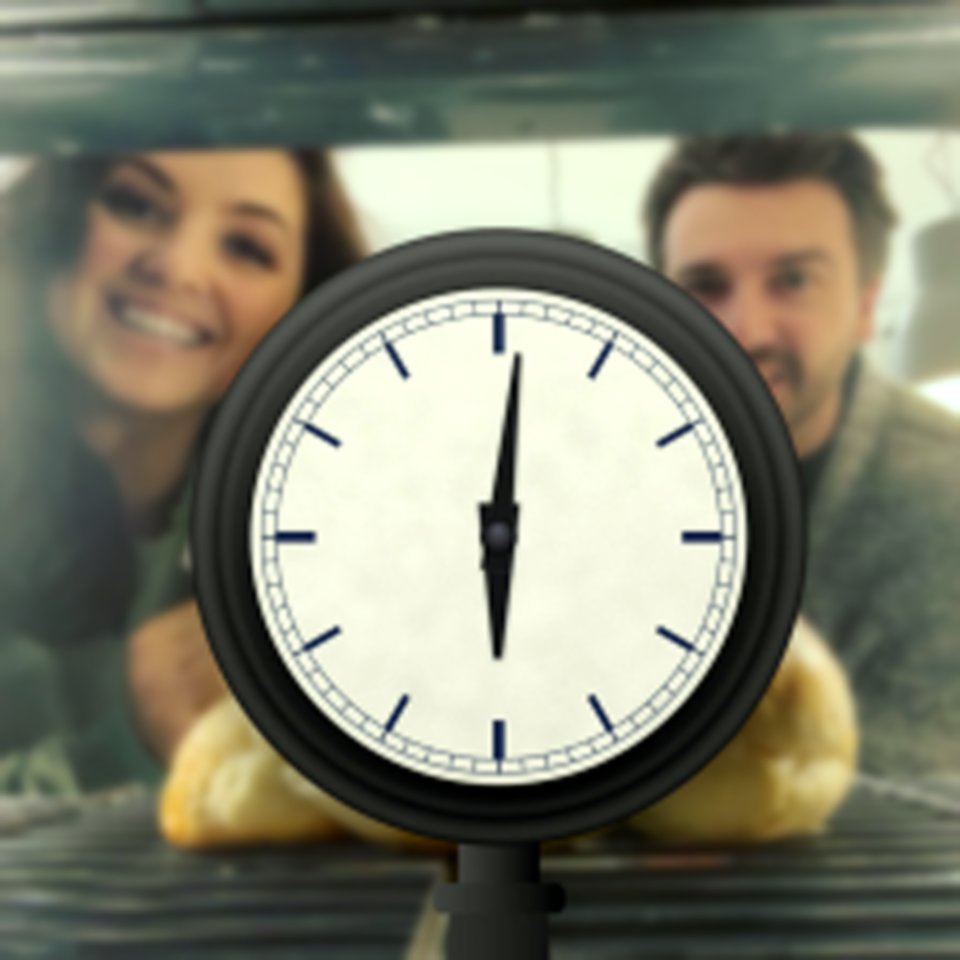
6:01
